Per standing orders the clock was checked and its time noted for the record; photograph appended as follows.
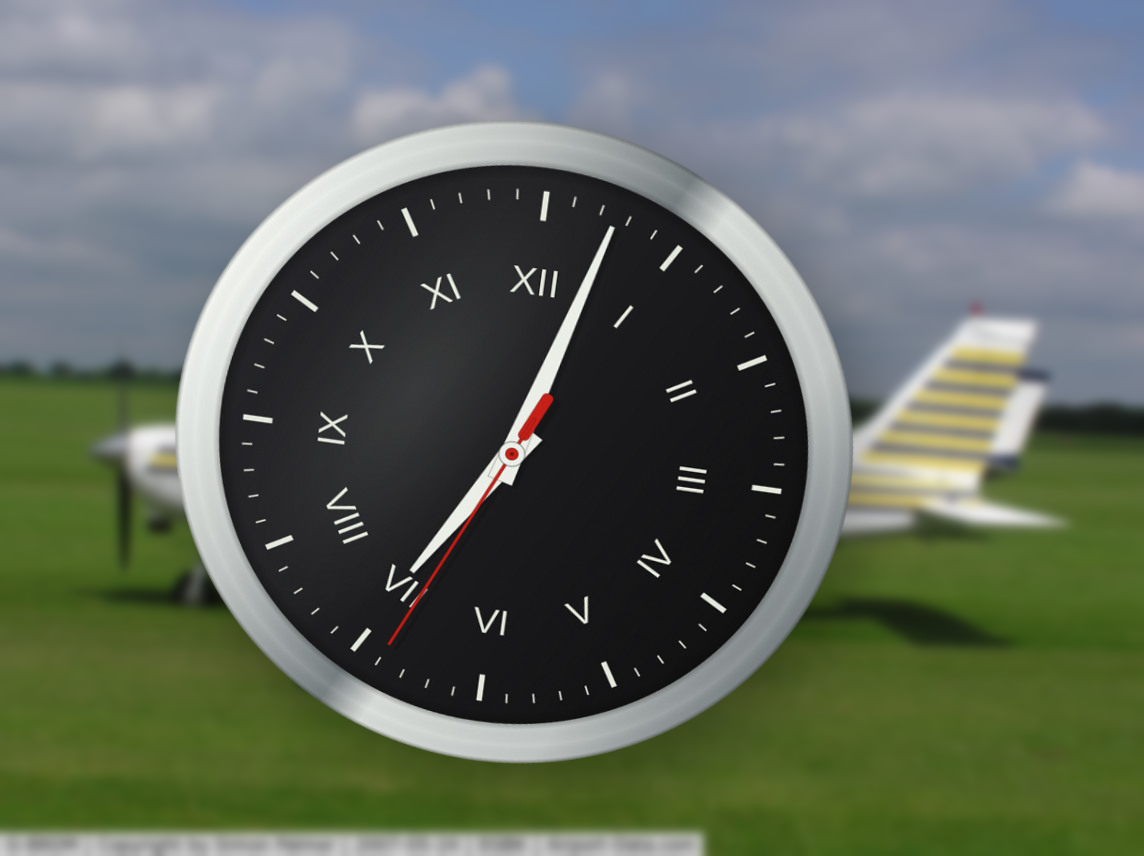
7:02:34
